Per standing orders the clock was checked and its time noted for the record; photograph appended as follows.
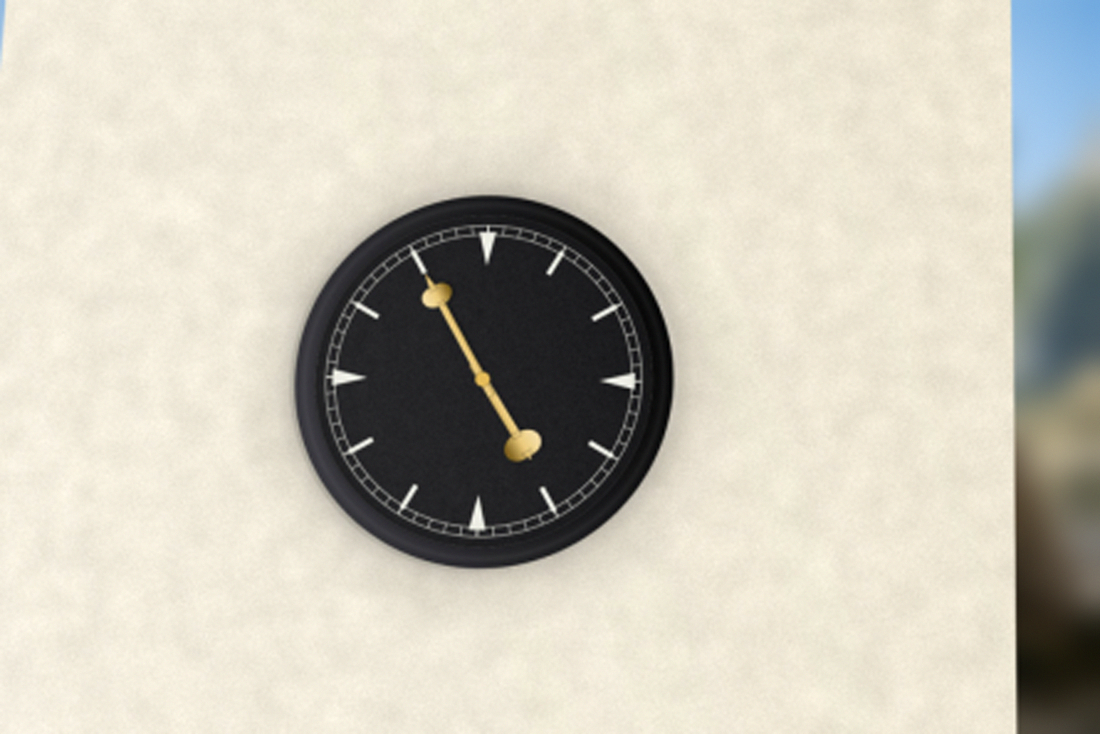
4:55
